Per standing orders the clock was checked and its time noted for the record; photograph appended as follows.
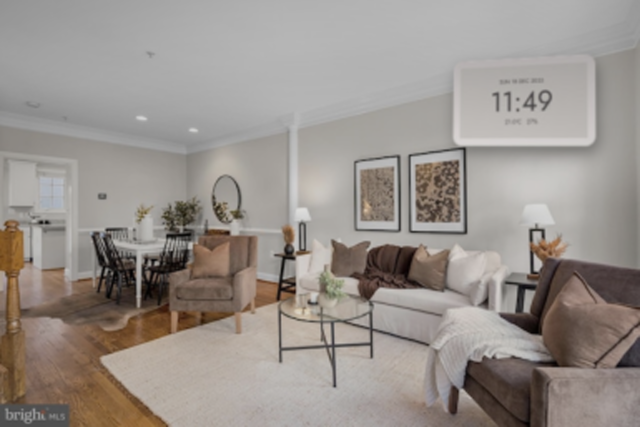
11:49
